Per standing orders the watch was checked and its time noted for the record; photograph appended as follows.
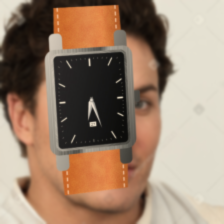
6:27
